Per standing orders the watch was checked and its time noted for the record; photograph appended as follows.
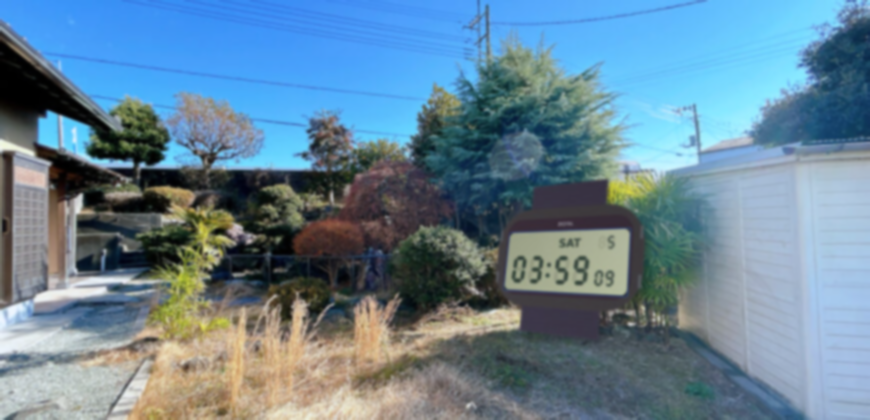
3:59
